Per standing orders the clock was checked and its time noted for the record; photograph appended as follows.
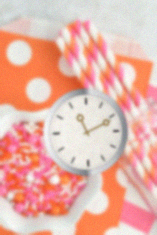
11:11
